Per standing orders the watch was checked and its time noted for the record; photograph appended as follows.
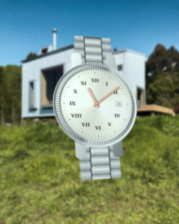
11:09
